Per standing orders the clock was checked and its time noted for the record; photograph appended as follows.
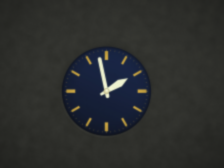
1:58
